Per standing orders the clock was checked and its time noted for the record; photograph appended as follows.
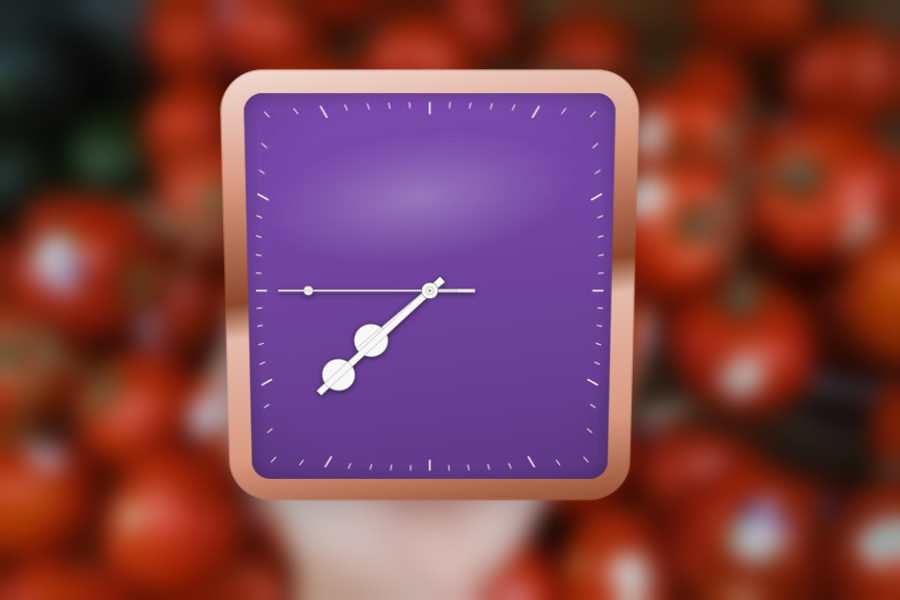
7:37:45
